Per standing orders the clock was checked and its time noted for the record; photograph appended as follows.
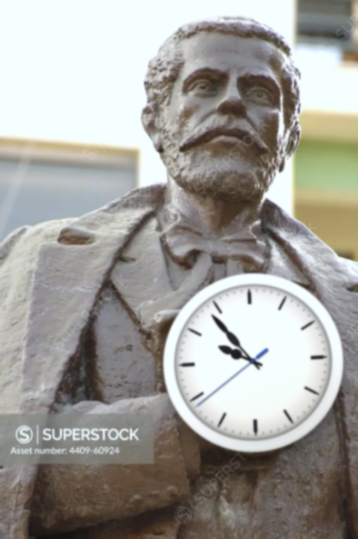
9:53:39
